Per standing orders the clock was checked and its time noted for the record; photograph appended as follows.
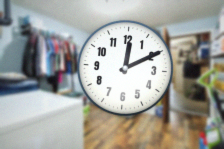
12:10
